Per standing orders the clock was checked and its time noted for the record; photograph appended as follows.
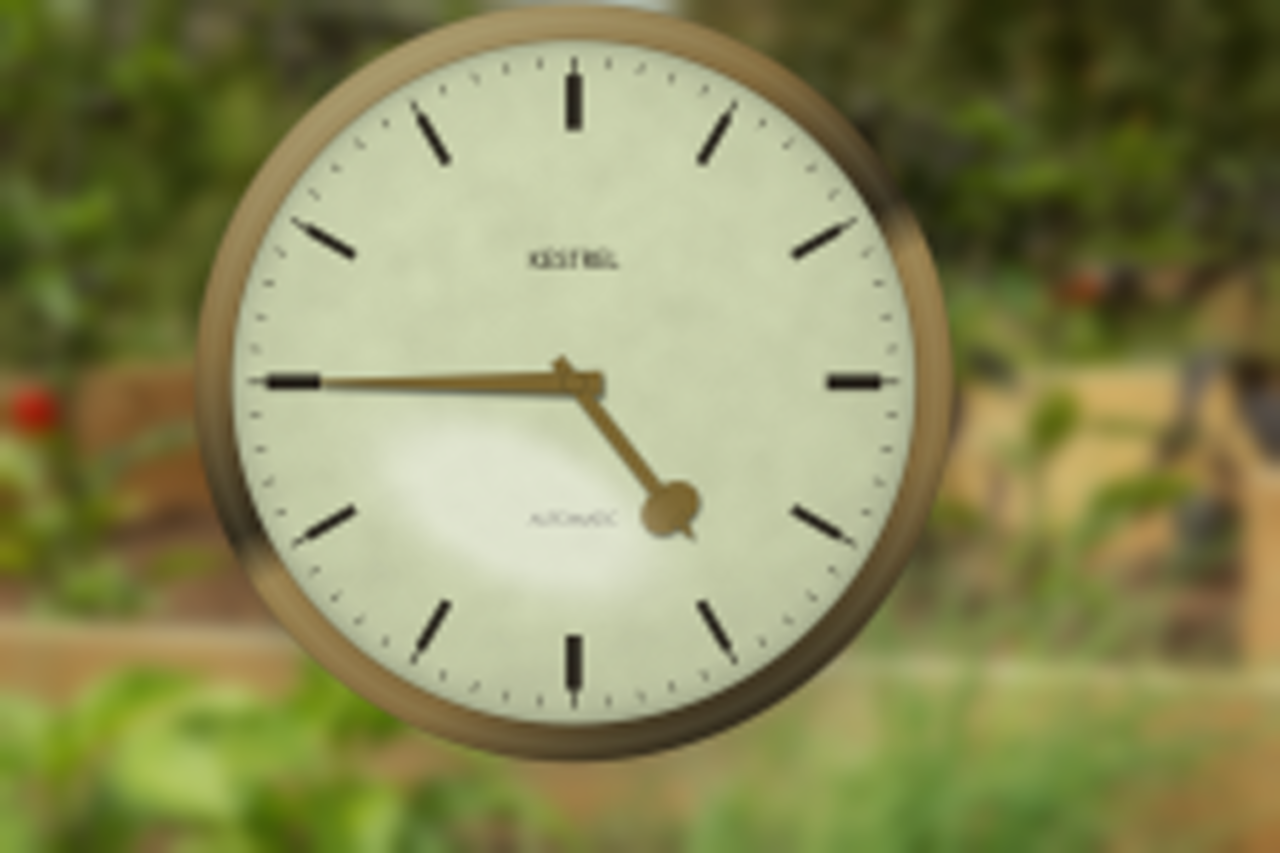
4:45
